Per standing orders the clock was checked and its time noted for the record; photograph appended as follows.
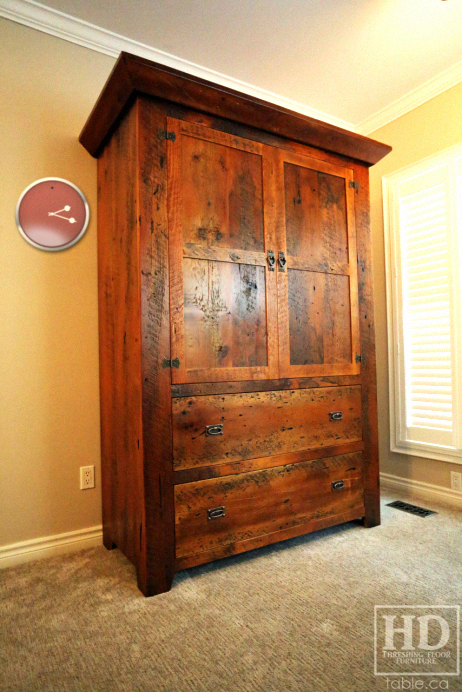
2:18
